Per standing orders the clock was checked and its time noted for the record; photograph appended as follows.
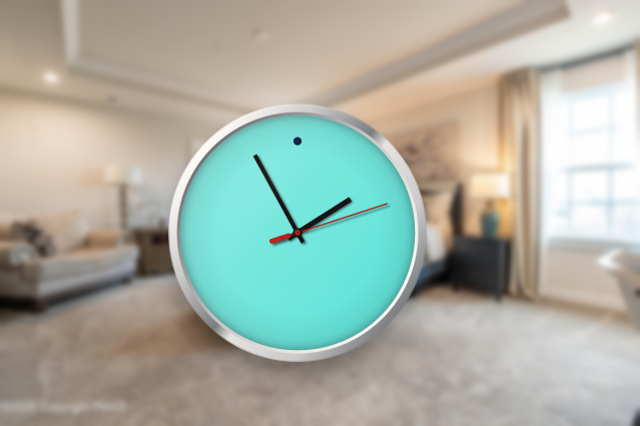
1:55:12
